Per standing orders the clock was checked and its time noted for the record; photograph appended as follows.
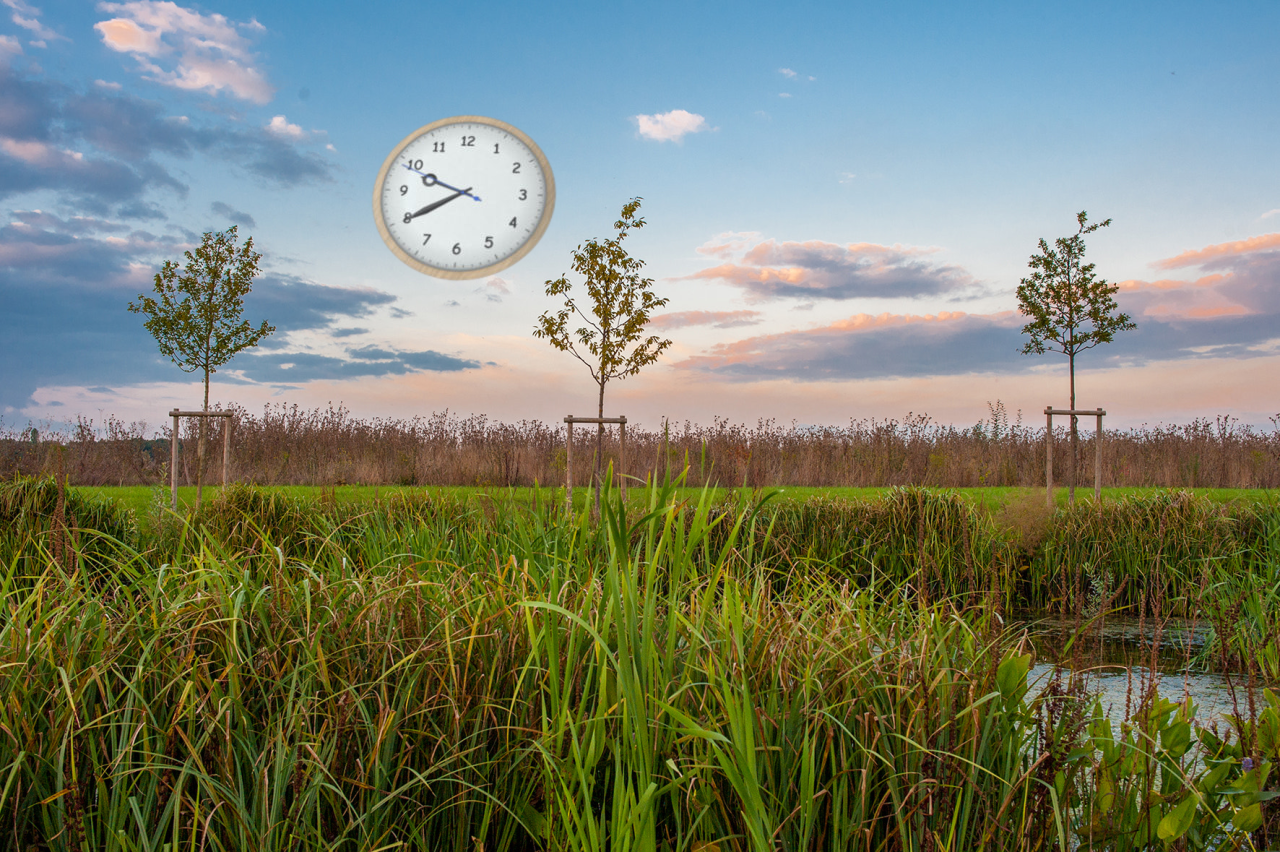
9:39:49
